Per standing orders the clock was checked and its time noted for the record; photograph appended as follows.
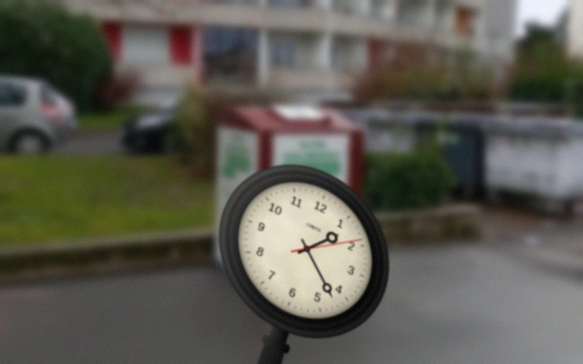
1:22:09
